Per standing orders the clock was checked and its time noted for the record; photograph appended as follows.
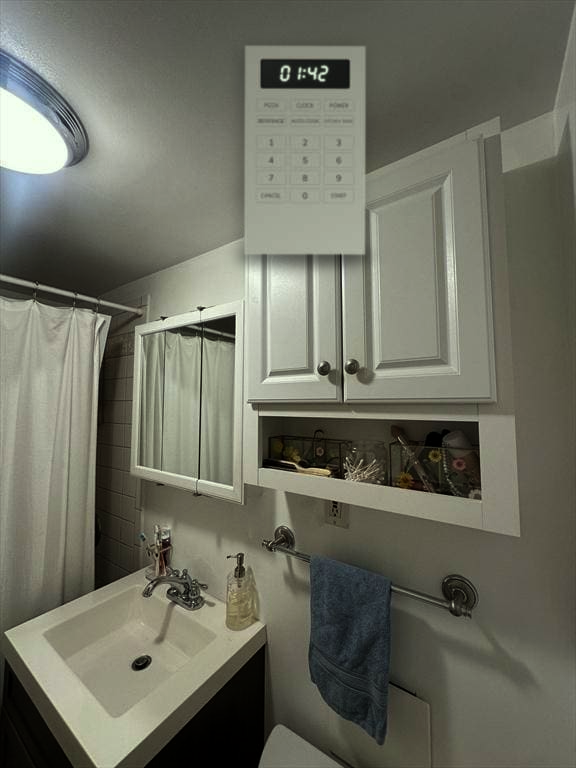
1:42
